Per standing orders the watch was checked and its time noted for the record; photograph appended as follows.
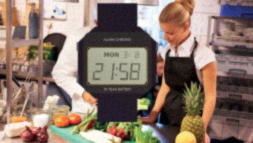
21:58
